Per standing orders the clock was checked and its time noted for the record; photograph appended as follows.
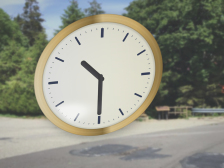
10:30
